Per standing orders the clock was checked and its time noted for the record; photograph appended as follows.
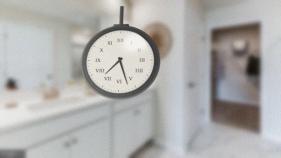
7:27
